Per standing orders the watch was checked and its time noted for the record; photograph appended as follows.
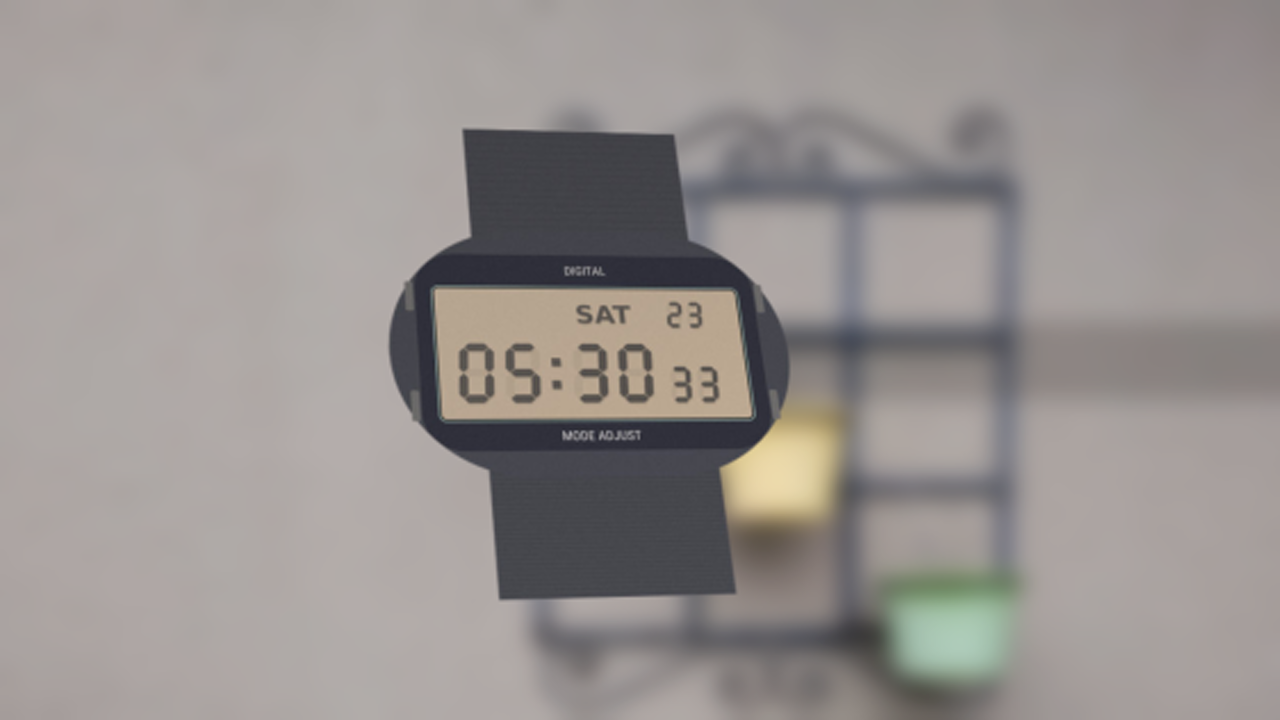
5:30:33
